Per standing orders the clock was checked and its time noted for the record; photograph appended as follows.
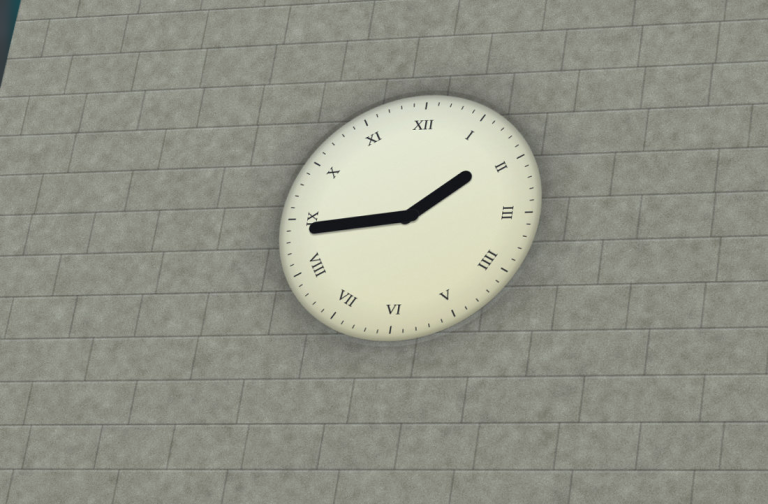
1:44
